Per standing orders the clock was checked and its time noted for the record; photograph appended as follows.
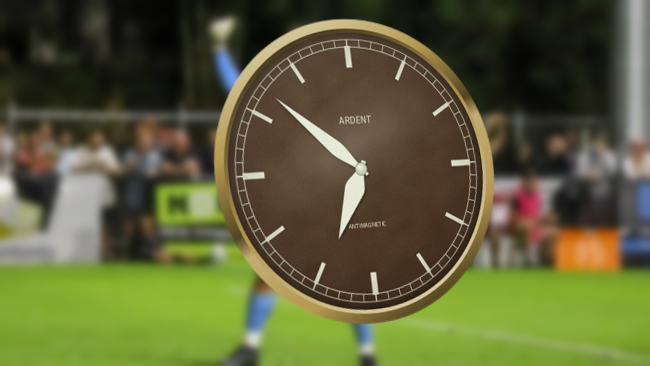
6:52
